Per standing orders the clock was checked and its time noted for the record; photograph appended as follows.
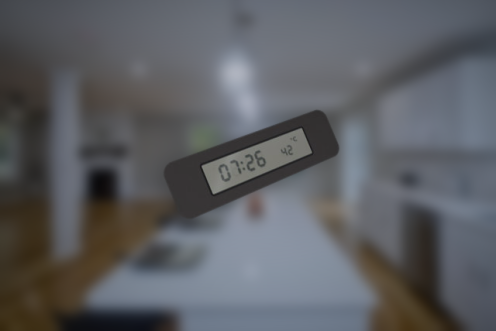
7:26
